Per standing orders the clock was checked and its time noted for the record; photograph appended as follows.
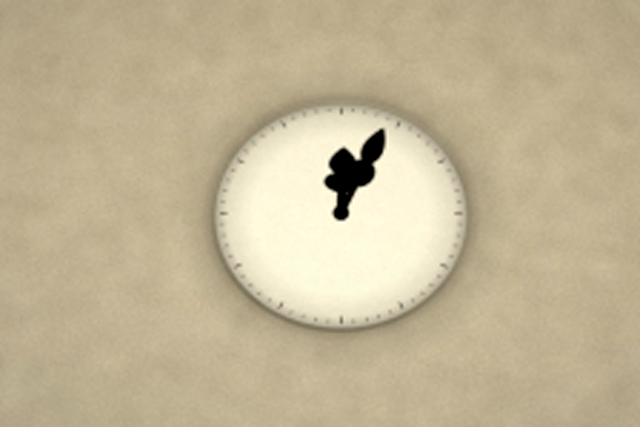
12:04
